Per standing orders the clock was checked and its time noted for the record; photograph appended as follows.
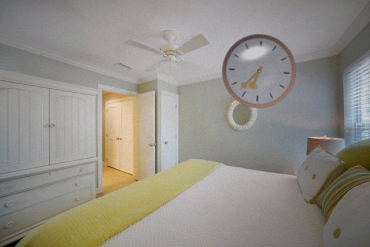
6:37
